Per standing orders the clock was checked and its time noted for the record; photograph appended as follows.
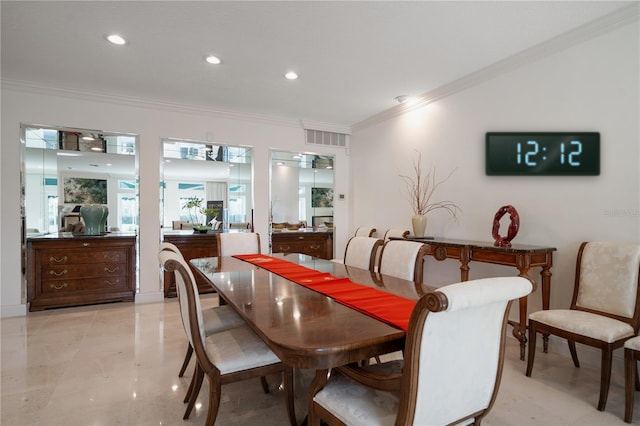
12:12
